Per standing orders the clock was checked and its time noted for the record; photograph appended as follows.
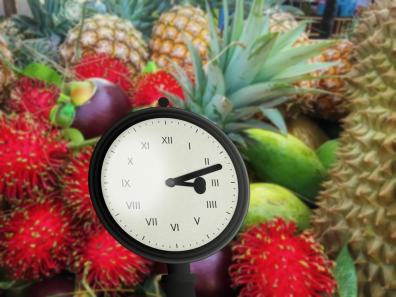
3:12
